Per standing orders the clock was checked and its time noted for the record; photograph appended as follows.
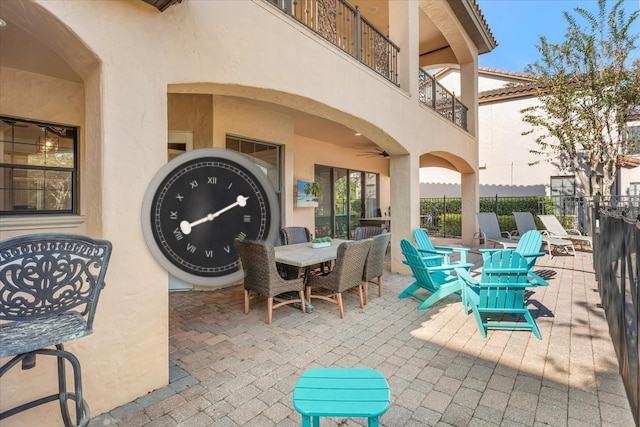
8:10
